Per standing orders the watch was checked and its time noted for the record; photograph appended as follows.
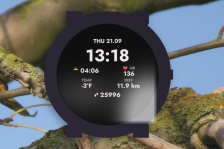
13:18
